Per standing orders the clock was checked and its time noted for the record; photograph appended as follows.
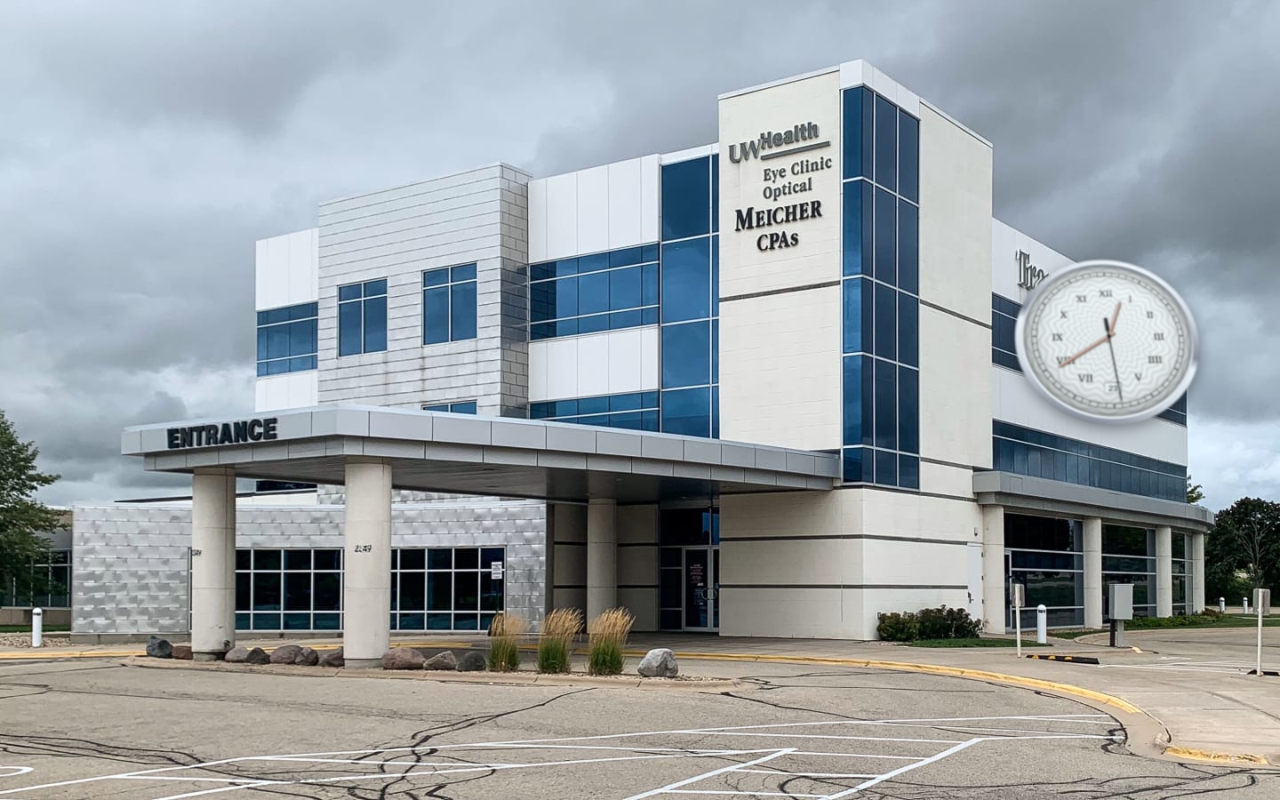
12:39:29
